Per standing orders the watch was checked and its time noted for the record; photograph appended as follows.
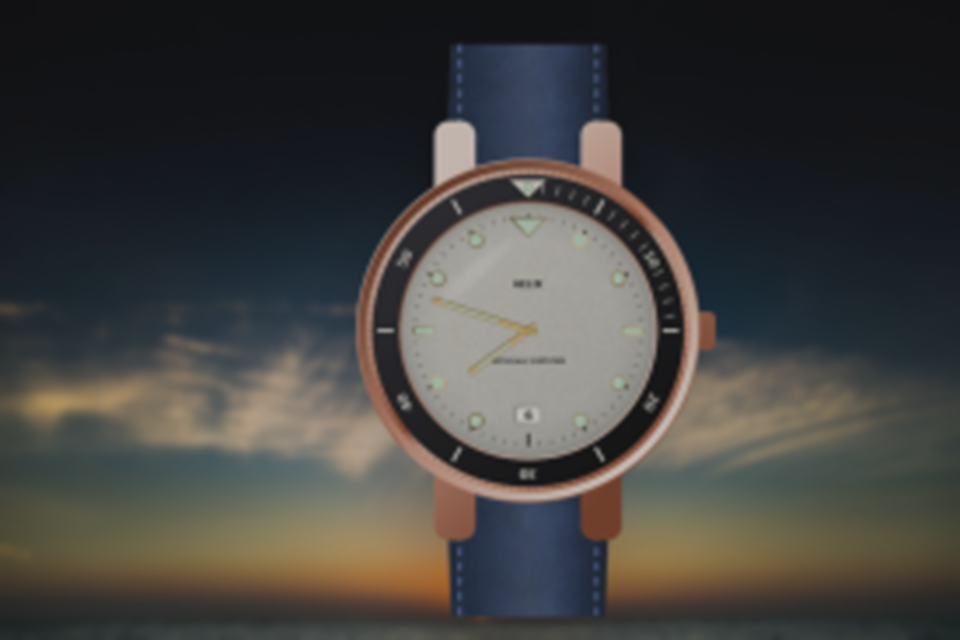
7:48
